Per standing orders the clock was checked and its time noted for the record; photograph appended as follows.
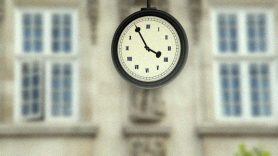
3:55
